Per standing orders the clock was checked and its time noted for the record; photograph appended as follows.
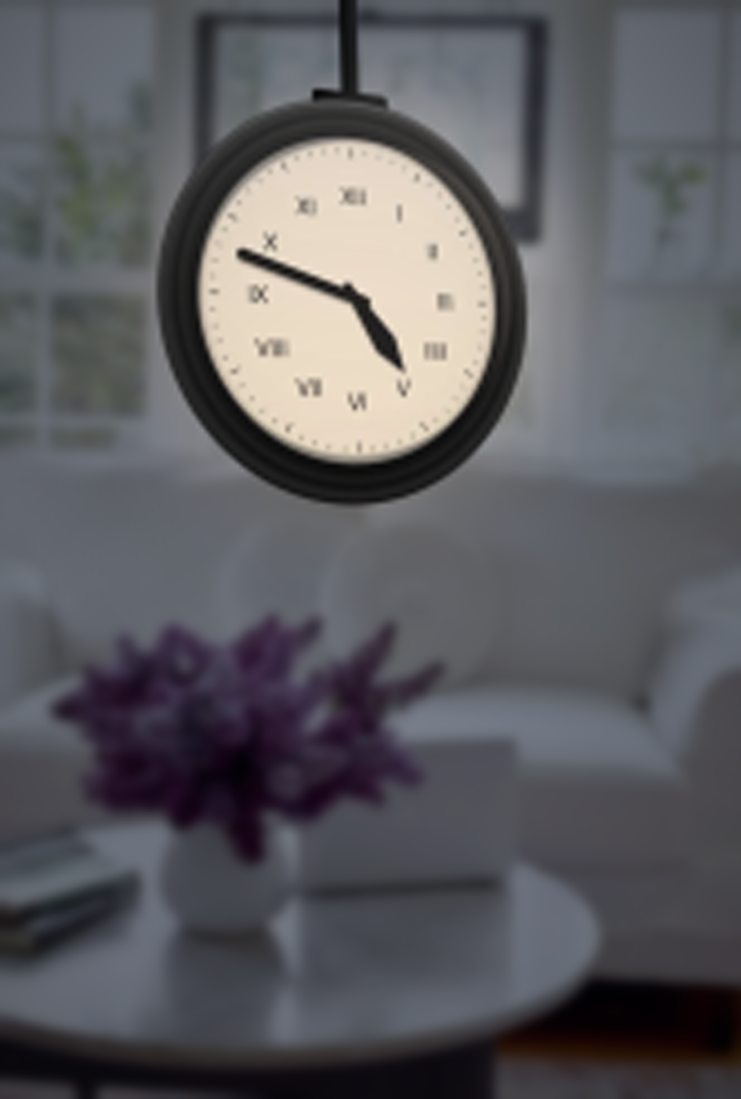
4:48
